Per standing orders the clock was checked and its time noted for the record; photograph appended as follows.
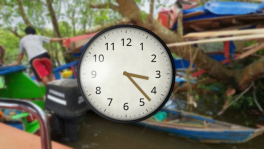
3:23
